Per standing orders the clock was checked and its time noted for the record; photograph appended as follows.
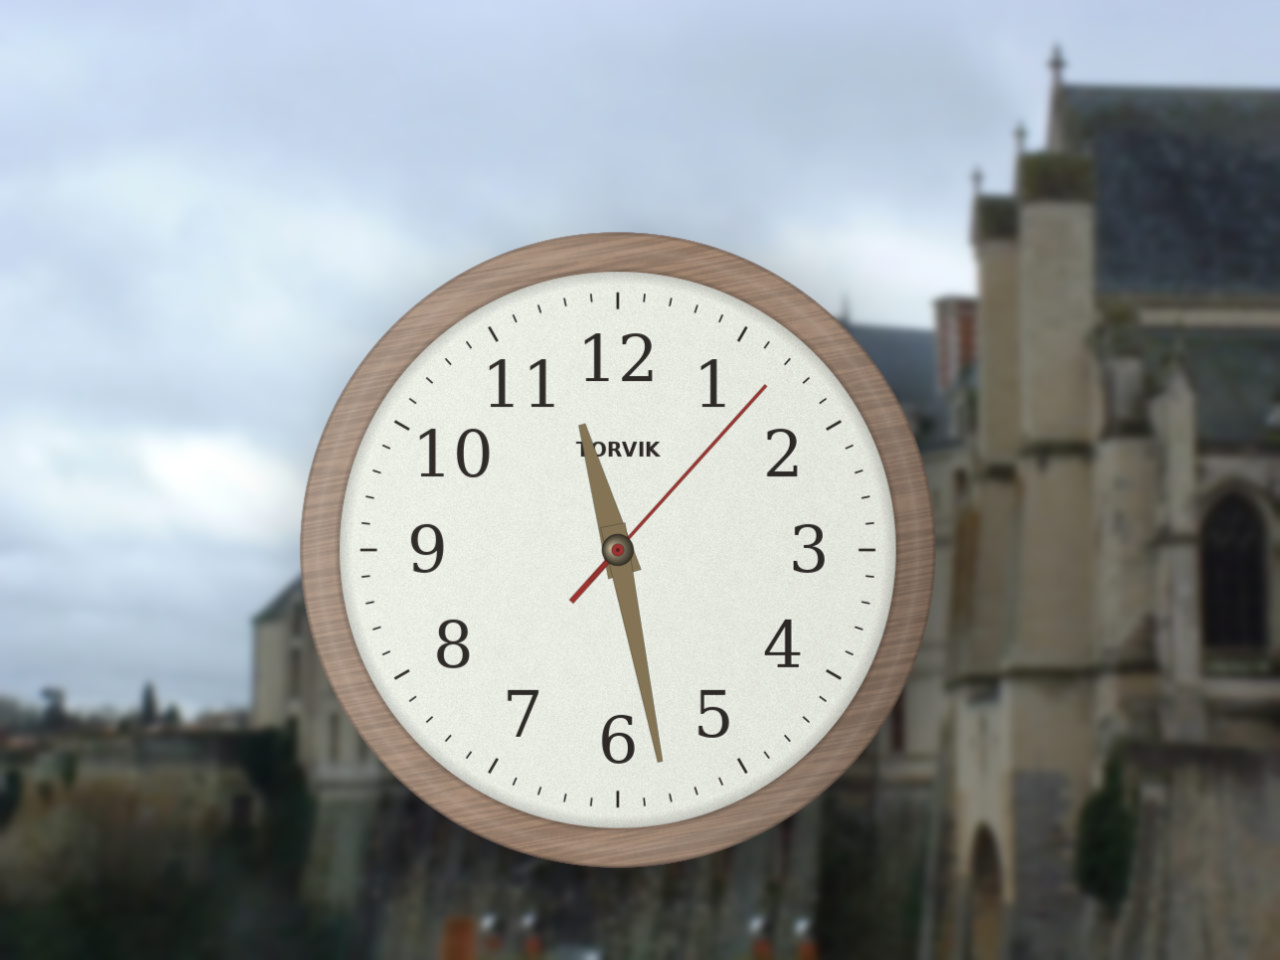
11:28:07
